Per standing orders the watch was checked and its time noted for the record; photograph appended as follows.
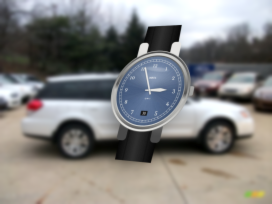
2:56
